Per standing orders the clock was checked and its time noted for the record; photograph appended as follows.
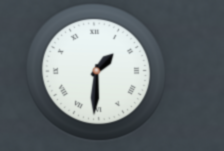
1:31
